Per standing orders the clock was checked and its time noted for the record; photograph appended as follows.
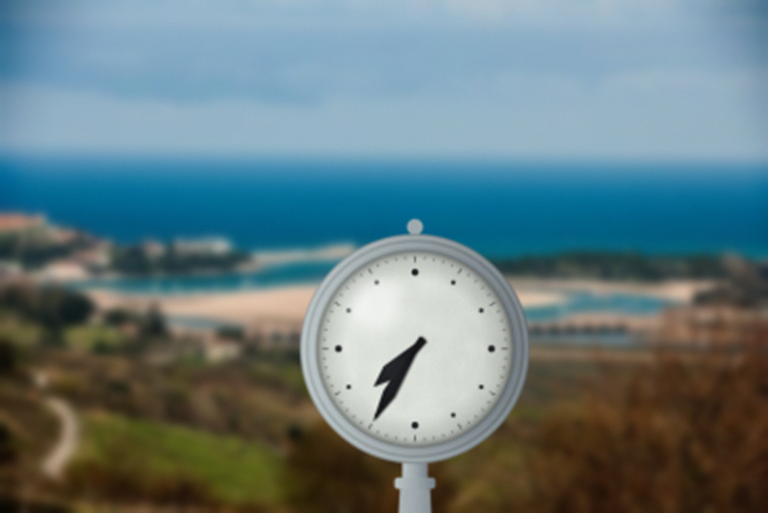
7:35
